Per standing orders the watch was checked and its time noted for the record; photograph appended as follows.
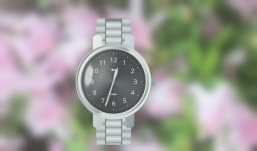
12:33
